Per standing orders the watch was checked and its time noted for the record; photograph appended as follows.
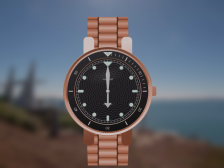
6:00
